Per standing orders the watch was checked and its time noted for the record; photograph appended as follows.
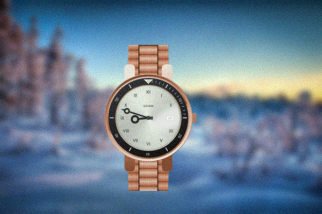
8:48
